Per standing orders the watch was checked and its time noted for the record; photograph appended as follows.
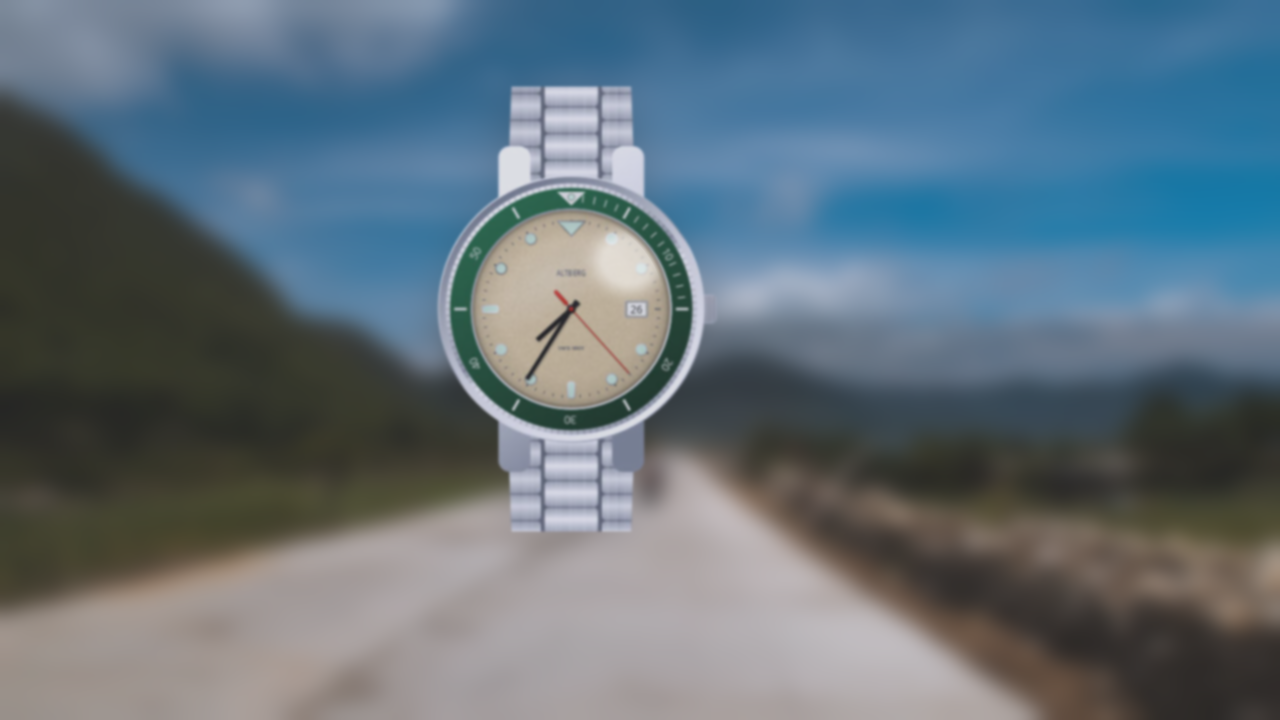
7:35:23
